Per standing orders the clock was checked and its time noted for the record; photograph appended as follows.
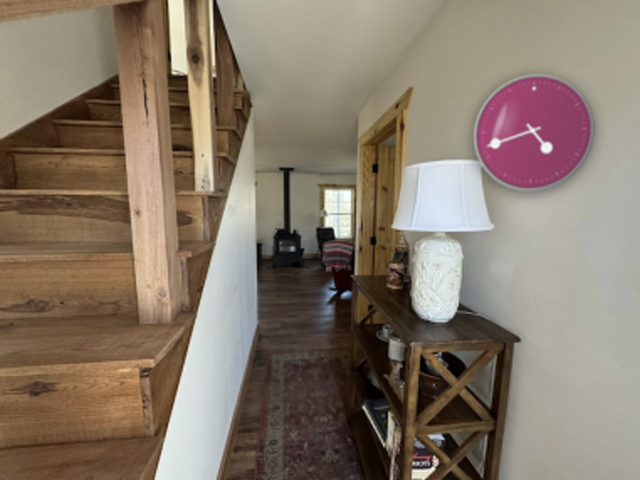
4:42
